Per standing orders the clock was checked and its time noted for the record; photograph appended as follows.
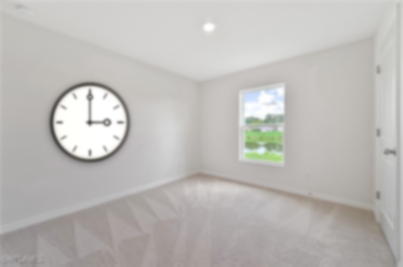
3:00
